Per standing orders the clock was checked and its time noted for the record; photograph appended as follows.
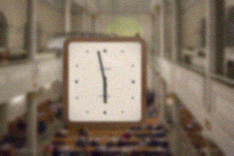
5:58
